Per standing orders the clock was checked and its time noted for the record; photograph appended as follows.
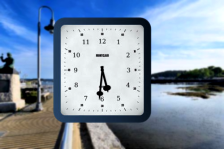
5:31
